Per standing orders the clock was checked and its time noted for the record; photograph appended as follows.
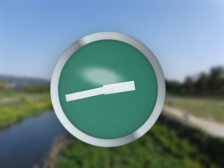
2:43
